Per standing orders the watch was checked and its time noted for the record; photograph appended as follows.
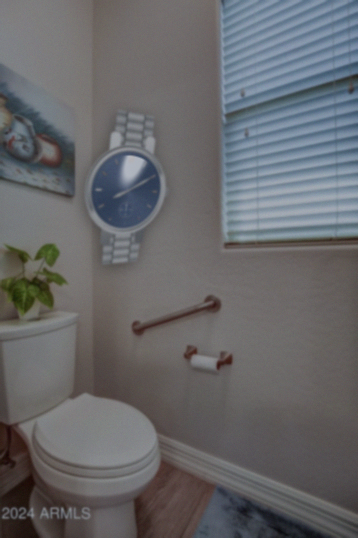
8:10
